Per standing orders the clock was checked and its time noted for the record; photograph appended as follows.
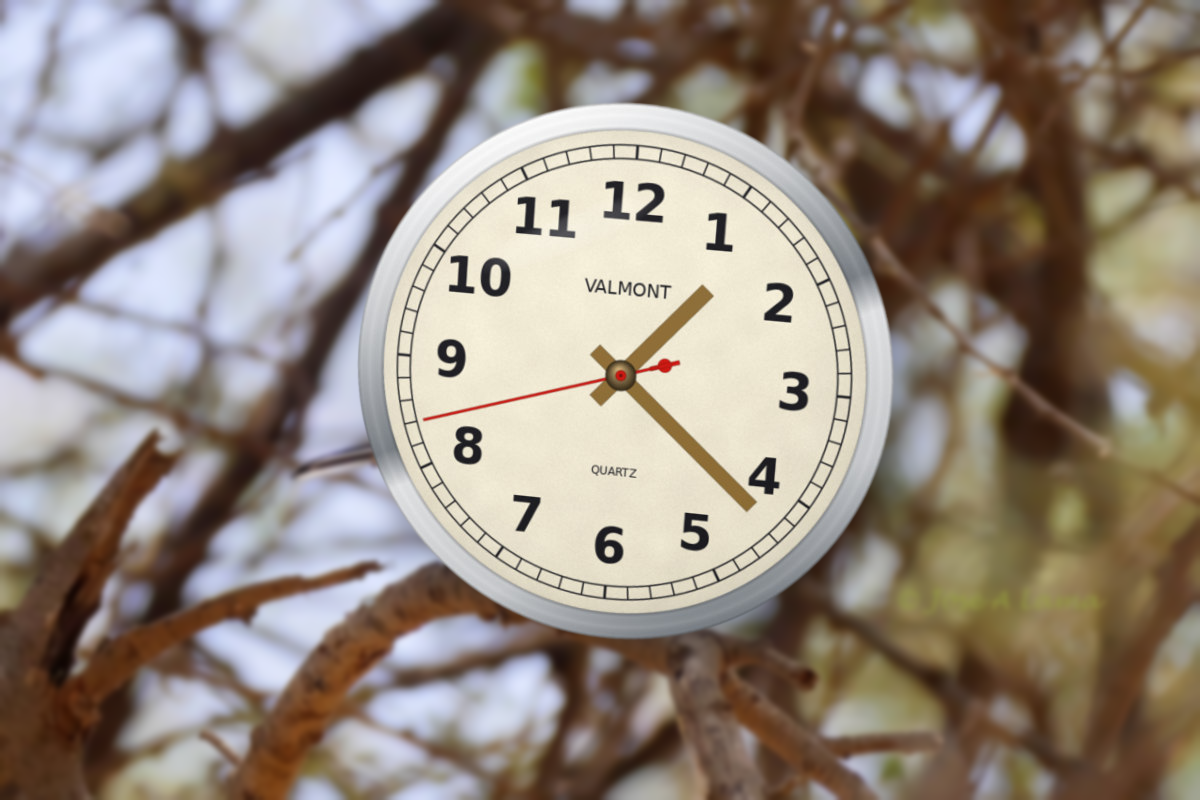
1:21:42
